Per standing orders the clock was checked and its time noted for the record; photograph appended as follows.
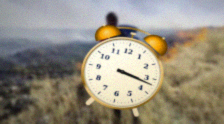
3:17
